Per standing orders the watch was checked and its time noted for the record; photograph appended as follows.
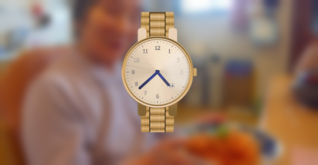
4:38
